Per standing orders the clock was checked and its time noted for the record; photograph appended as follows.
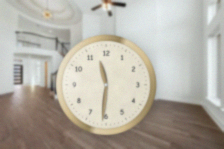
11:31
